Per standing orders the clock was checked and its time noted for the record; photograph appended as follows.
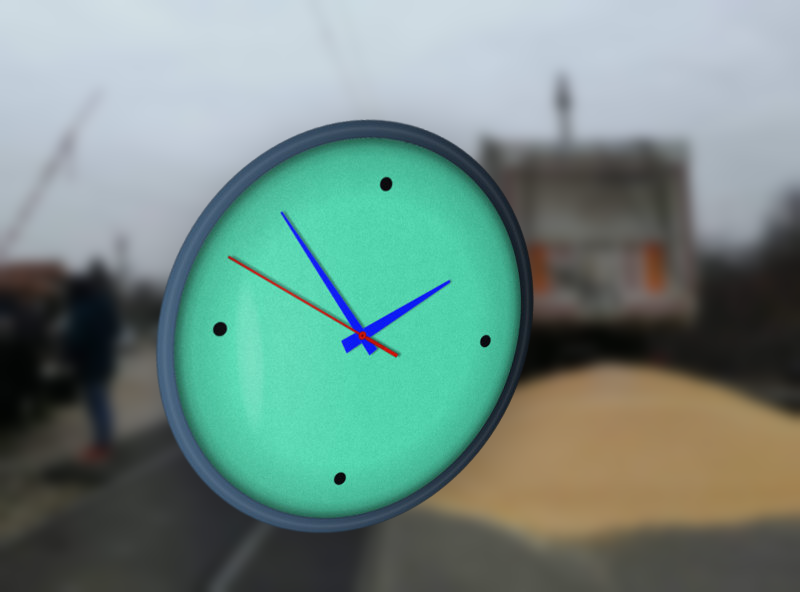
1:52:49
